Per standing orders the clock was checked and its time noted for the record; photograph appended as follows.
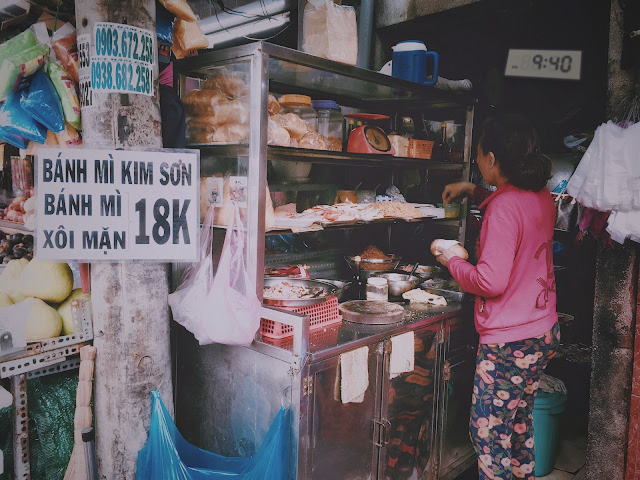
9:40
